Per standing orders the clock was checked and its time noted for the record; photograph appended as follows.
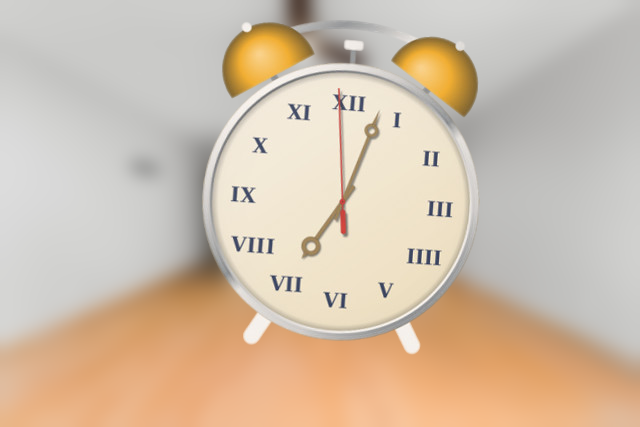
7:02:59
